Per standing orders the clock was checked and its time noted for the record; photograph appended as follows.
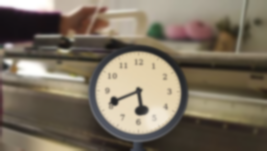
5:41
